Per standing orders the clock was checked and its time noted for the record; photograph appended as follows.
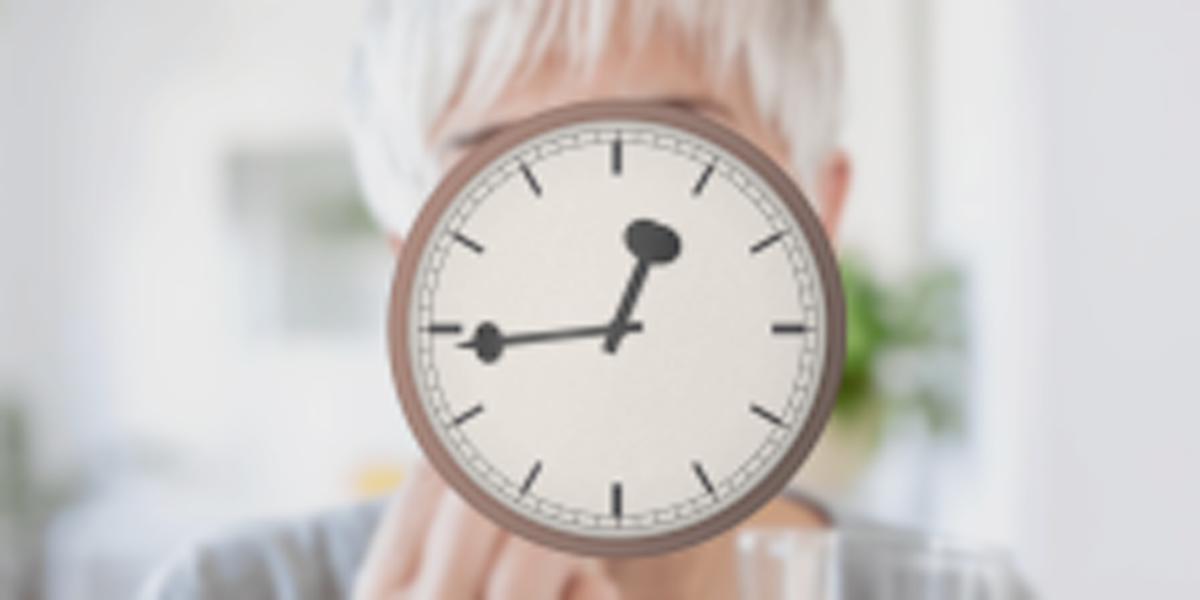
12:44
